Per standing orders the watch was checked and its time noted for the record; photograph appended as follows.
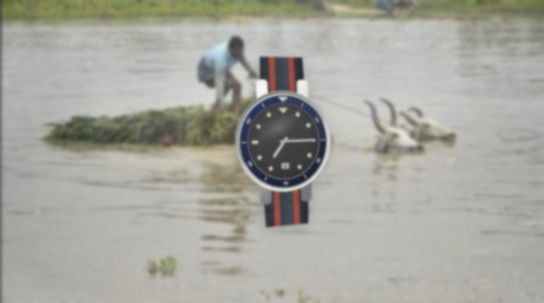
7:15
